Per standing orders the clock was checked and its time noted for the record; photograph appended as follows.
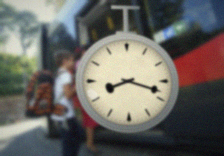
8:18
